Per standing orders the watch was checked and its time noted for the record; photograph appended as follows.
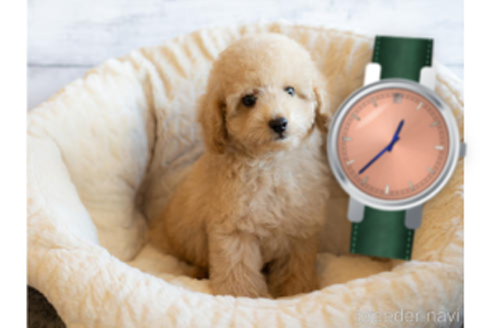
12:37
